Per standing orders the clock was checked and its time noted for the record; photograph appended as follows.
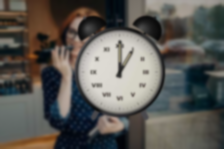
1:00
